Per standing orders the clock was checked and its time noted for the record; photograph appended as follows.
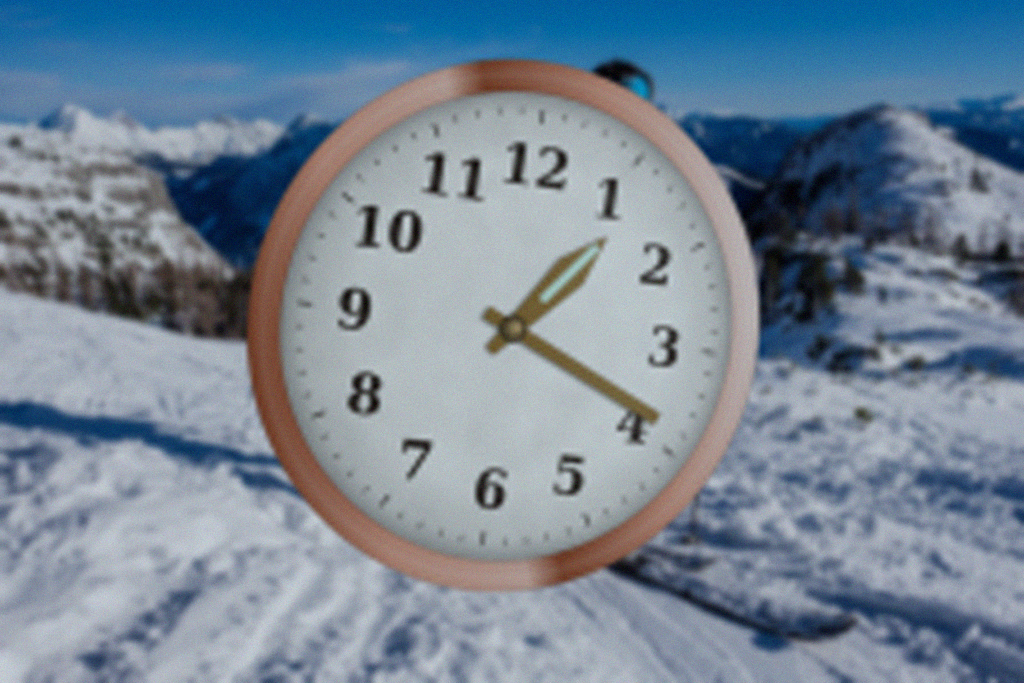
1:19
